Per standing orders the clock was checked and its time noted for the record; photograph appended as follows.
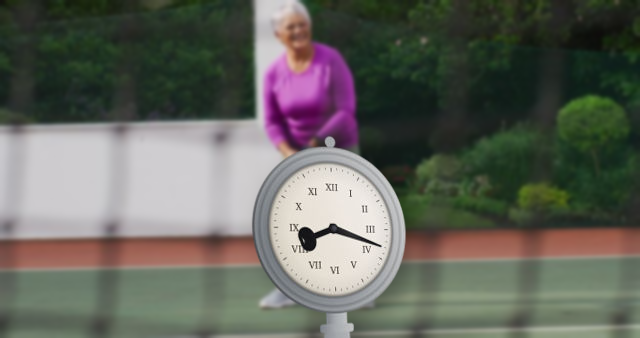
8:18
